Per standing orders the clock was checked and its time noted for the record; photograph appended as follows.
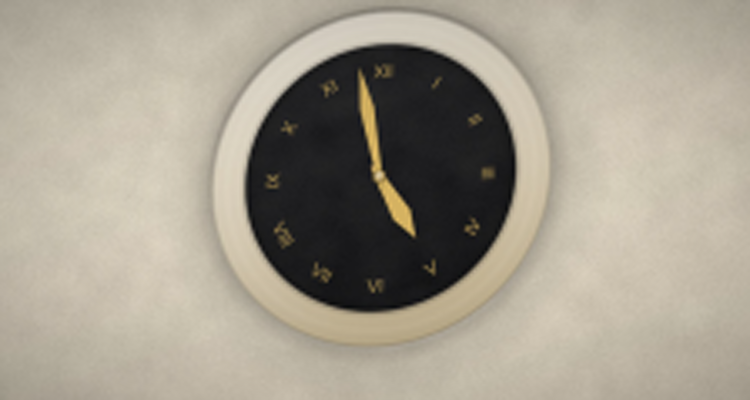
4:58
